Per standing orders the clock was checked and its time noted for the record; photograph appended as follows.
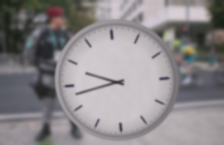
9:43
